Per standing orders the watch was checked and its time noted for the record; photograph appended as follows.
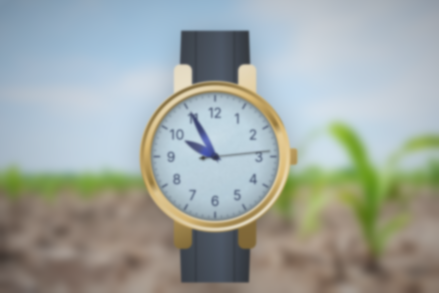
9:55:14
